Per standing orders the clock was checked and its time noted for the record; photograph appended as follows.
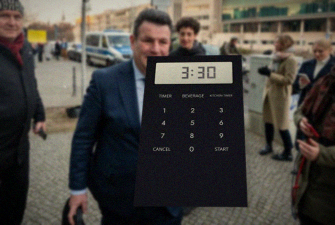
3:30
